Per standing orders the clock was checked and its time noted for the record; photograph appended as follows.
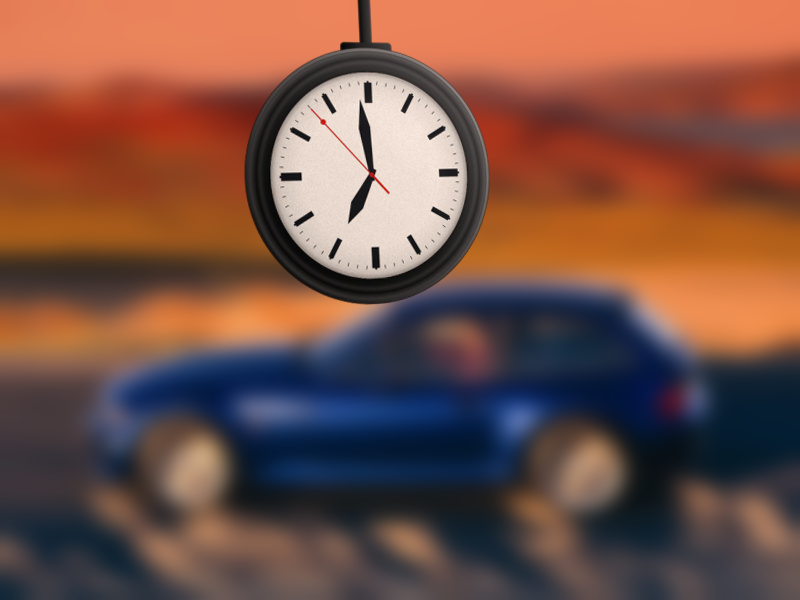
6:58:53
